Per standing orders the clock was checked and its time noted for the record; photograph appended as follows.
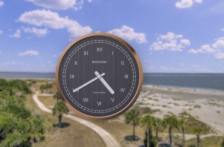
4:40
